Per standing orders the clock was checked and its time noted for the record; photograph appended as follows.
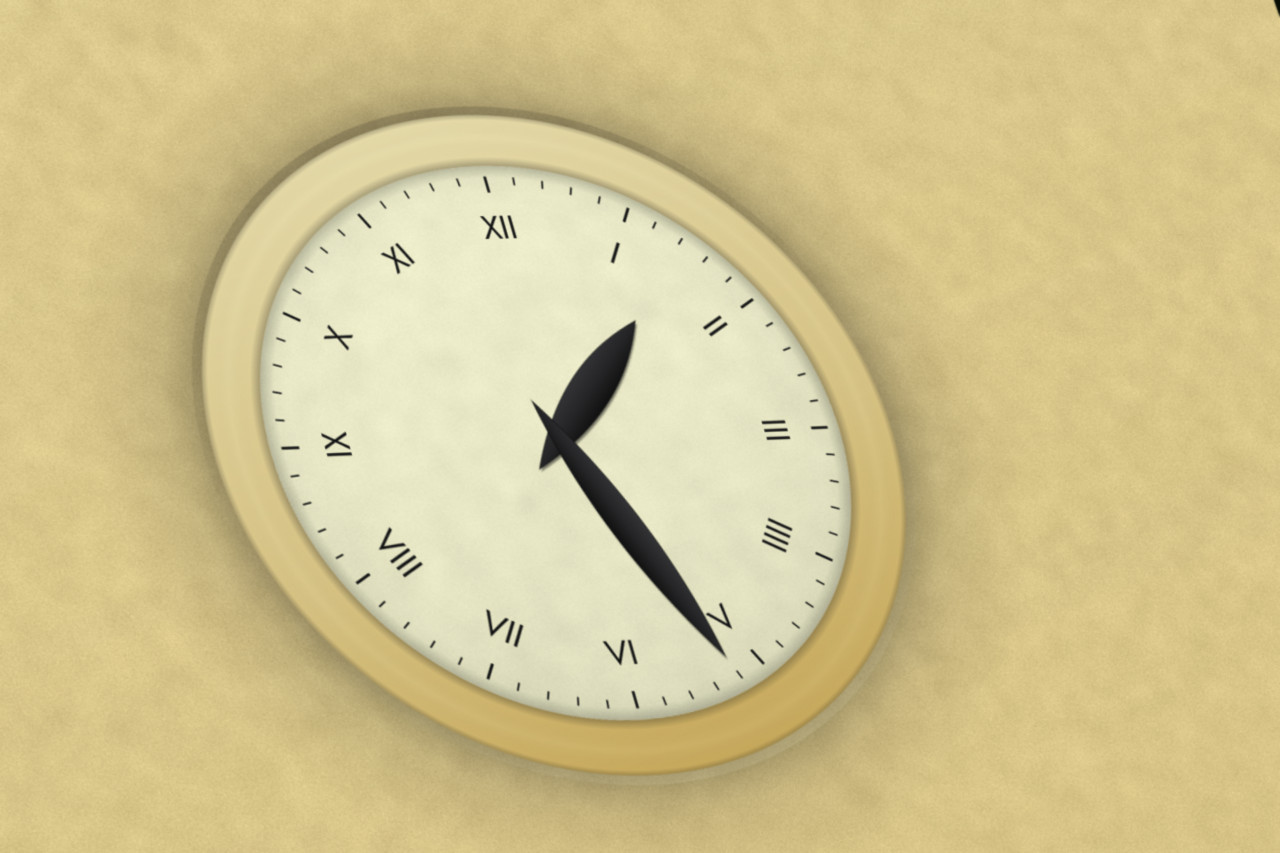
1:26
